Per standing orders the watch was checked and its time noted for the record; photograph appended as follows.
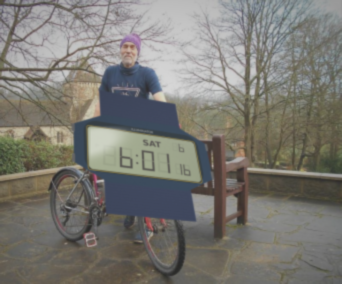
6:01:16
